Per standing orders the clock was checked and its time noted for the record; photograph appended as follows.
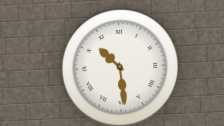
10:29
